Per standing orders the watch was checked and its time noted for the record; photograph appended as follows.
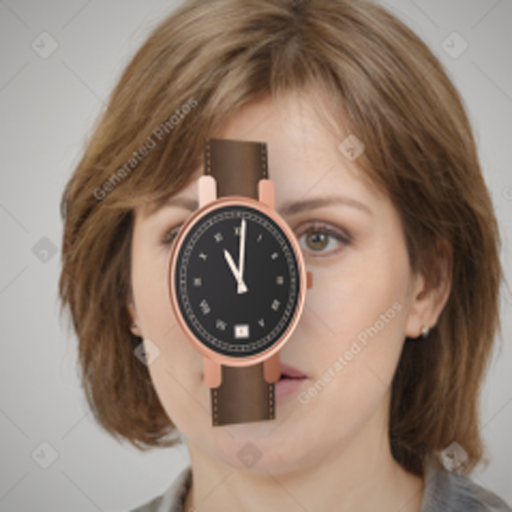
11:01
